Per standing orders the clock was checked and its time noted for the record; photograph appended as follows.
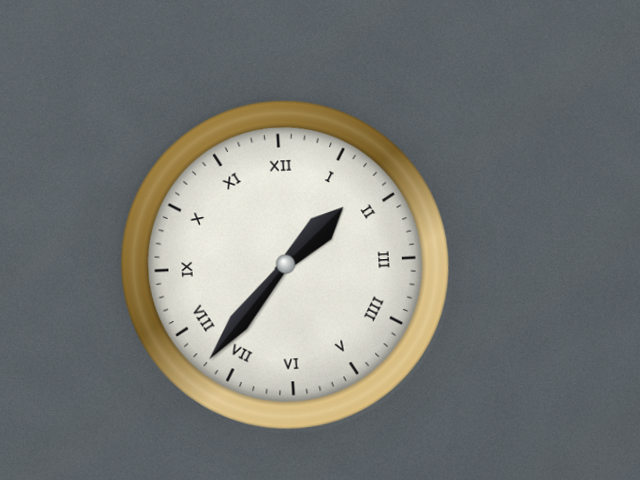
1:37
